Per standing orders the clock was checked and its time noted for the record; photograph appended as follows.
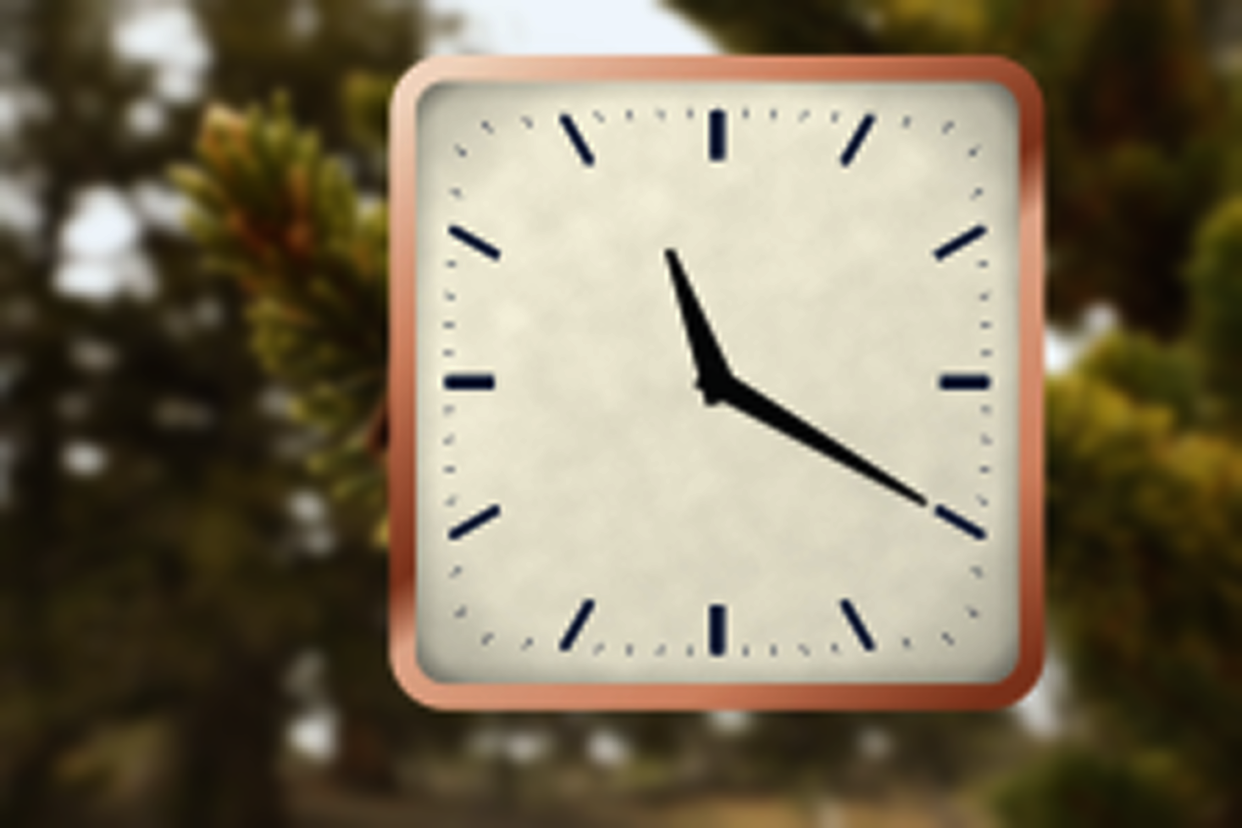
11:20
